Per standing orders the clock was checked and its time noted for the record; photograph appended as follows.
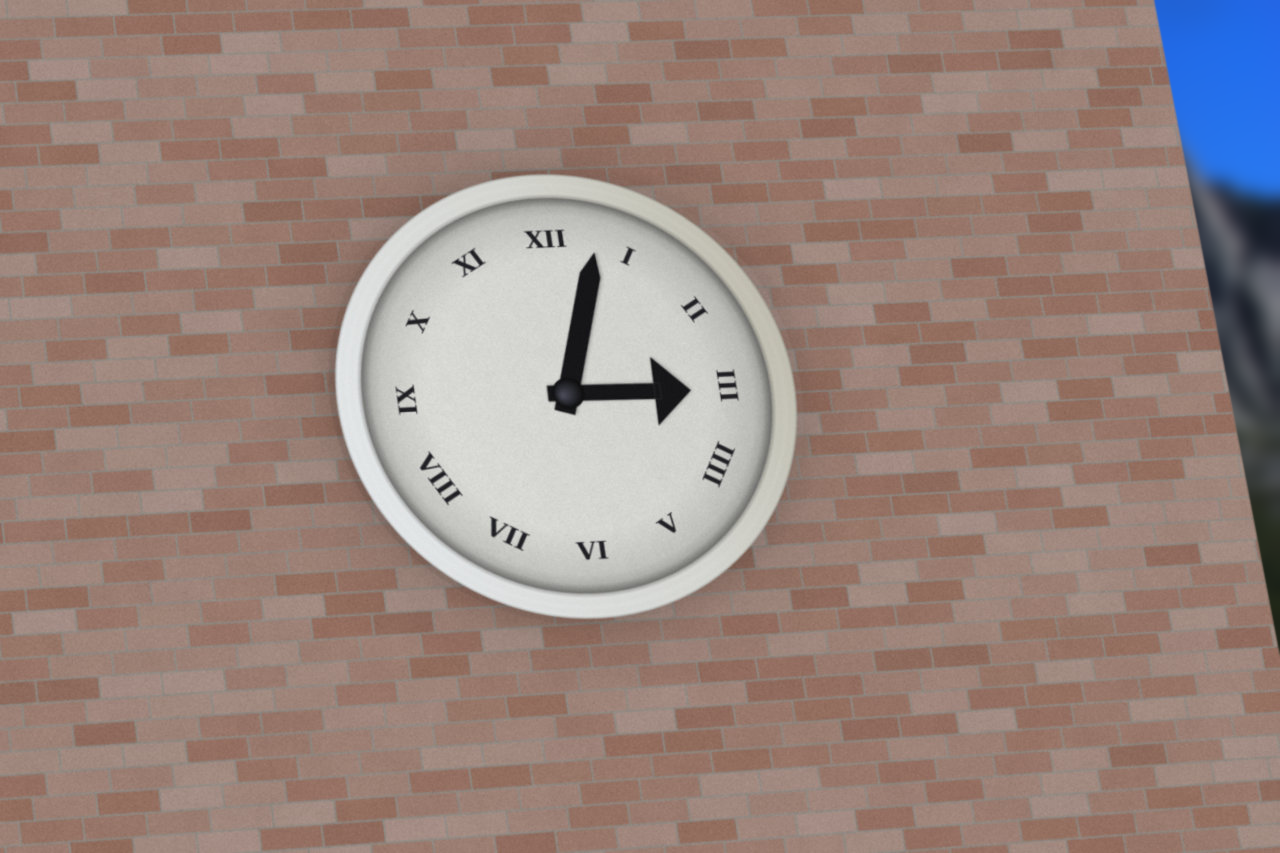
3:03
